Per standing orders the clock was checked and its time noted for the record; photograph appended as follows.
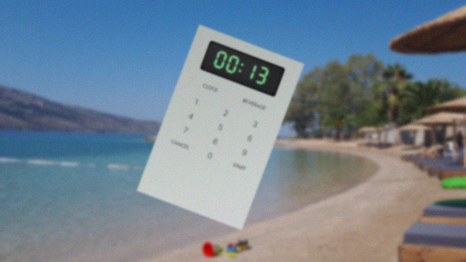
0:13
